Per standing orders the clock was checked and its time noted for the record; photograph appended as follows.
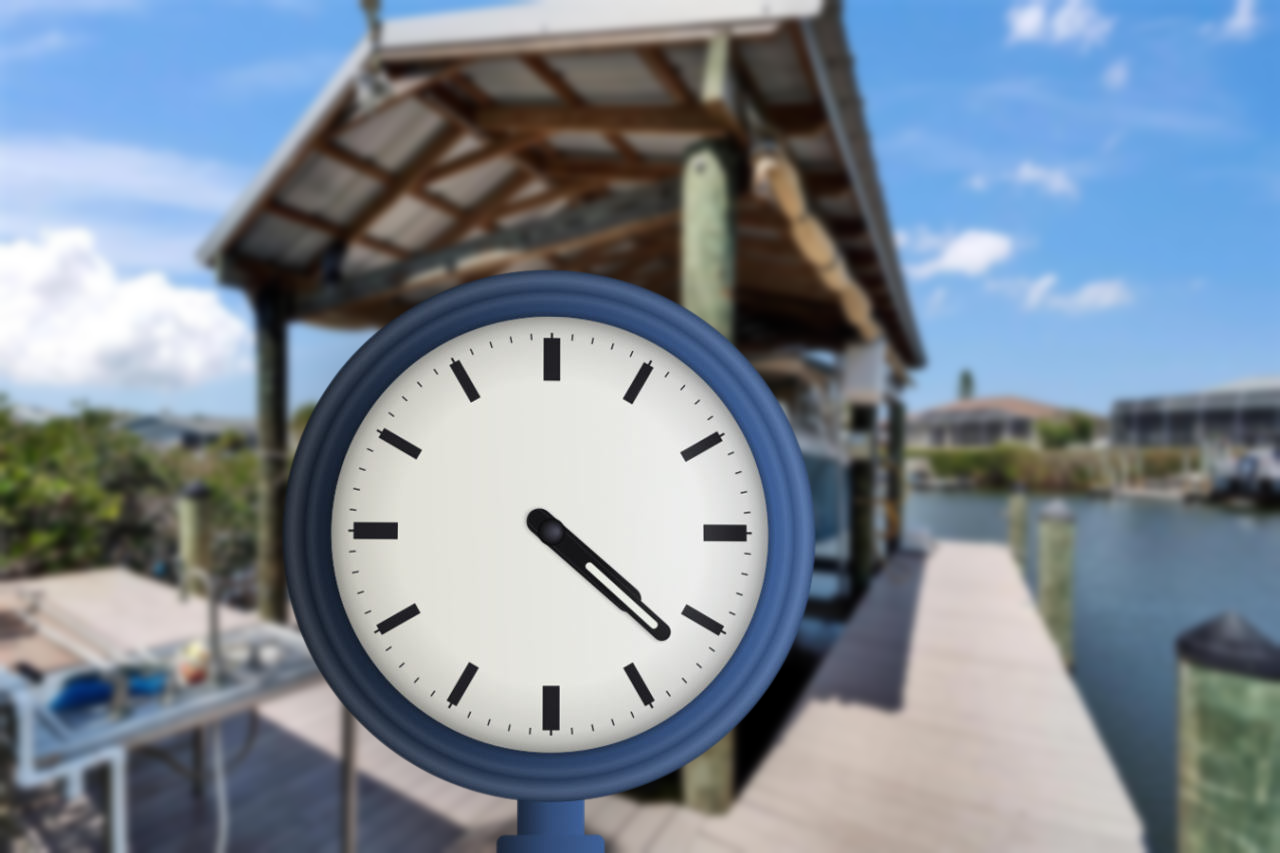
4:22
